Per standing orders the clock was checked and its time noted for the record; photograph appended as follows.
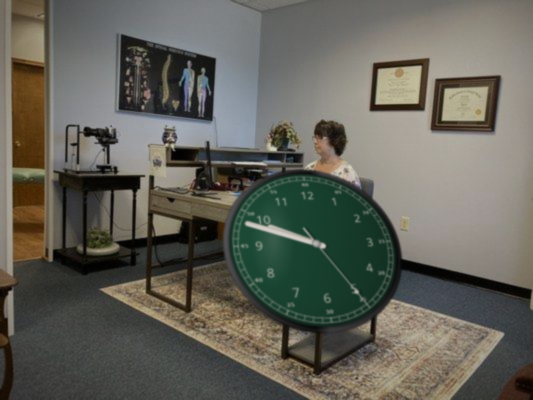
9:48:25
